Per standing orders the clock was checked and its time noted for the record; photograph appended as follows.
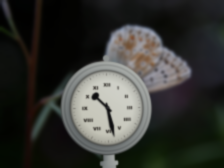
10:28
